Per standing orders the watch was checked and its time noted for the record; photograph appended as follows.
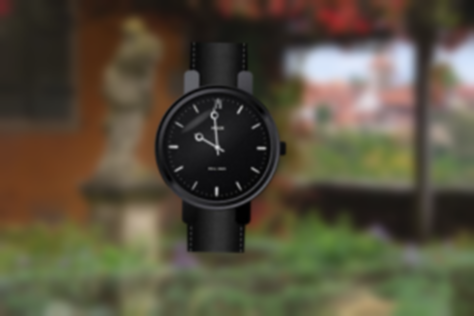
9:59
